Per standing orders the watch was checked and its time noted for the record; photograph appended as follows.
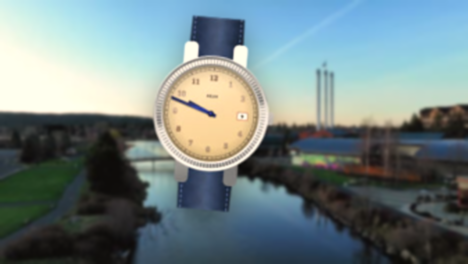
9:48
